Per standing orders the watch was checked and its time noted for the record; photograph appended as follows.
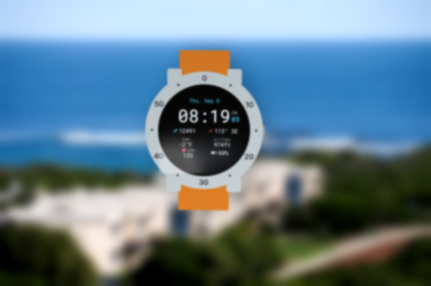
8:19
